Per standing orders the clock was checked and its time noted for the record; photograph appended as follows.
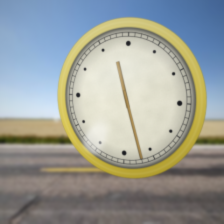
11:27
